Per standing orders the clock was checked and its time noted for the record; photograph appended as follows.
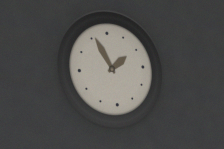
1:56
